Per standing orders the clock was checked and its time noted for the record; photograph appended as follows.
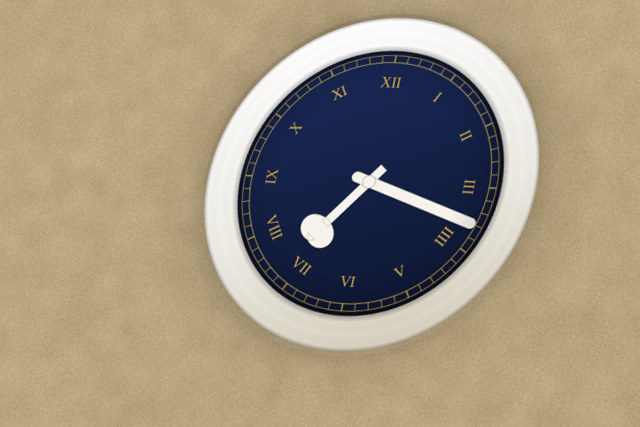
7:18
